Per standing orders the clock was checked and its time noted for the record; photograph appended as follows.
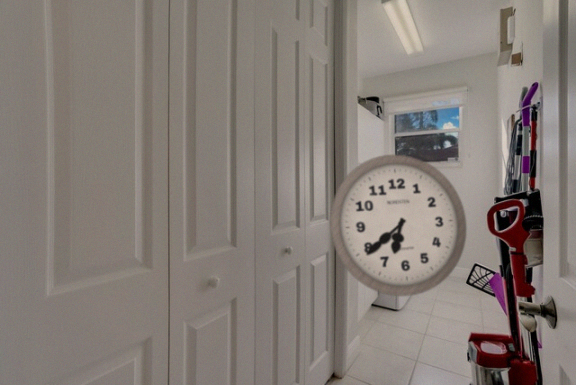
6:39
